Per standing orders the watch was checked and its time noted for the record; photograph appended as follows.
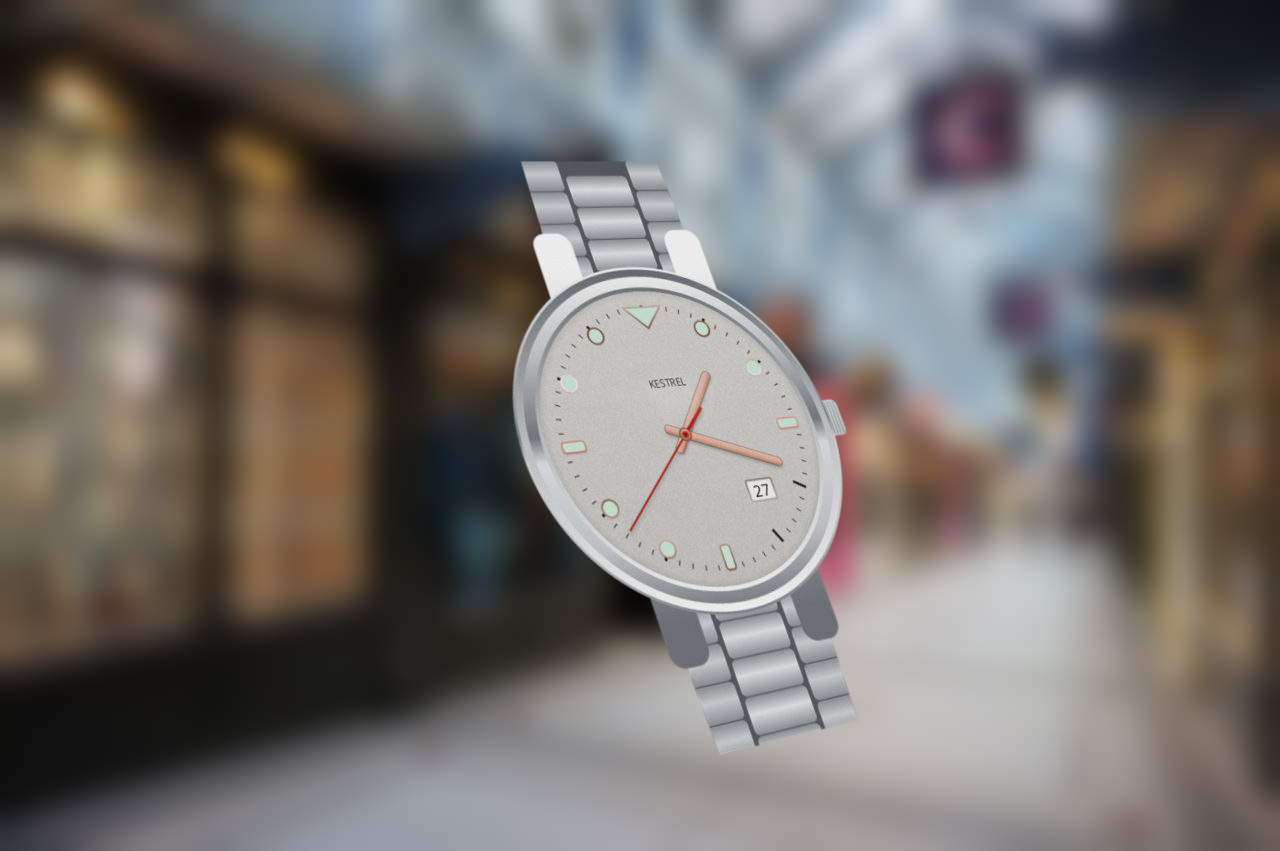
1:18:38
